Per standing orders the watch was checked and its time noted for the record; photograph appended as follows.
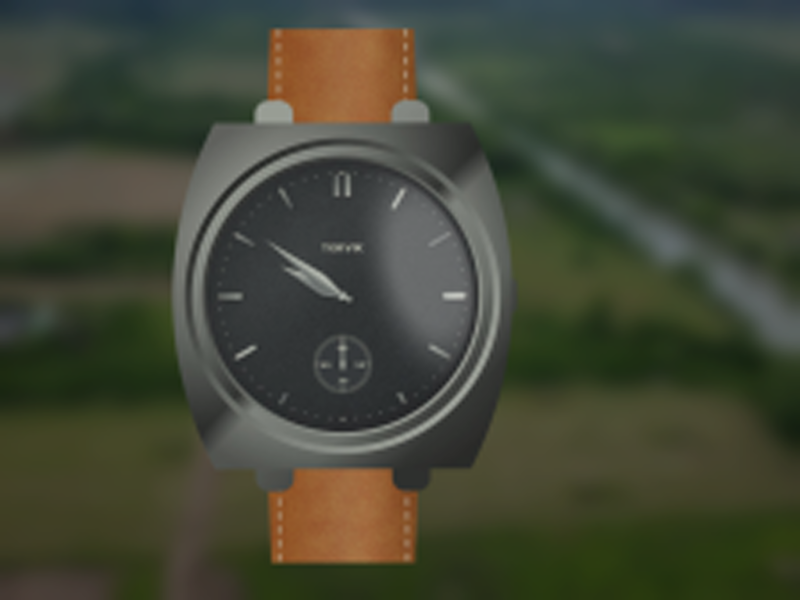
9:51
